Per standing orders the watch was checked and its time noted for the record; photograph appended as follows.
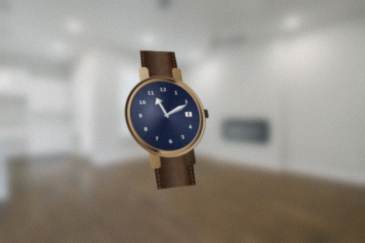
11:11
